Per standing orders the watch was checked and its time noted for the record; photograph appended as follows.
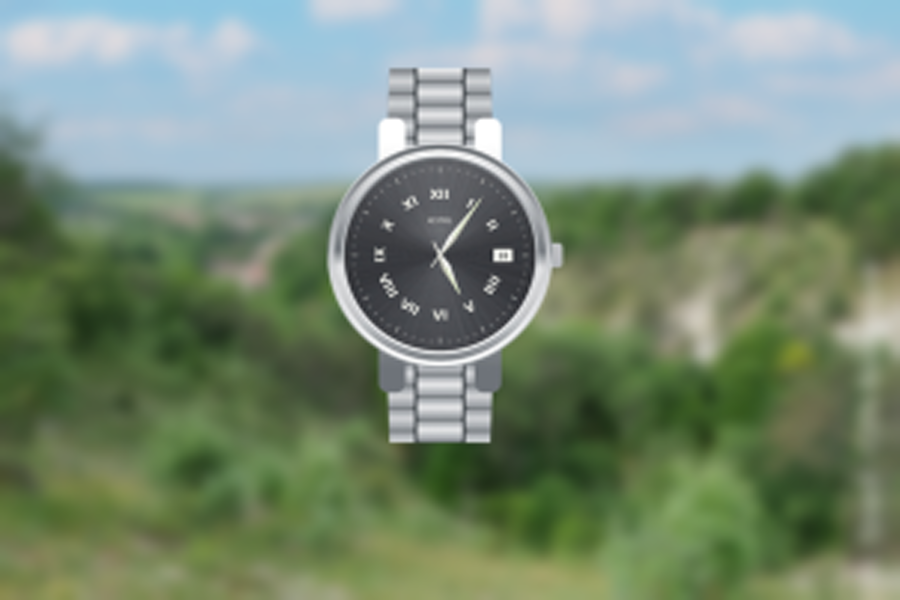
5:06
